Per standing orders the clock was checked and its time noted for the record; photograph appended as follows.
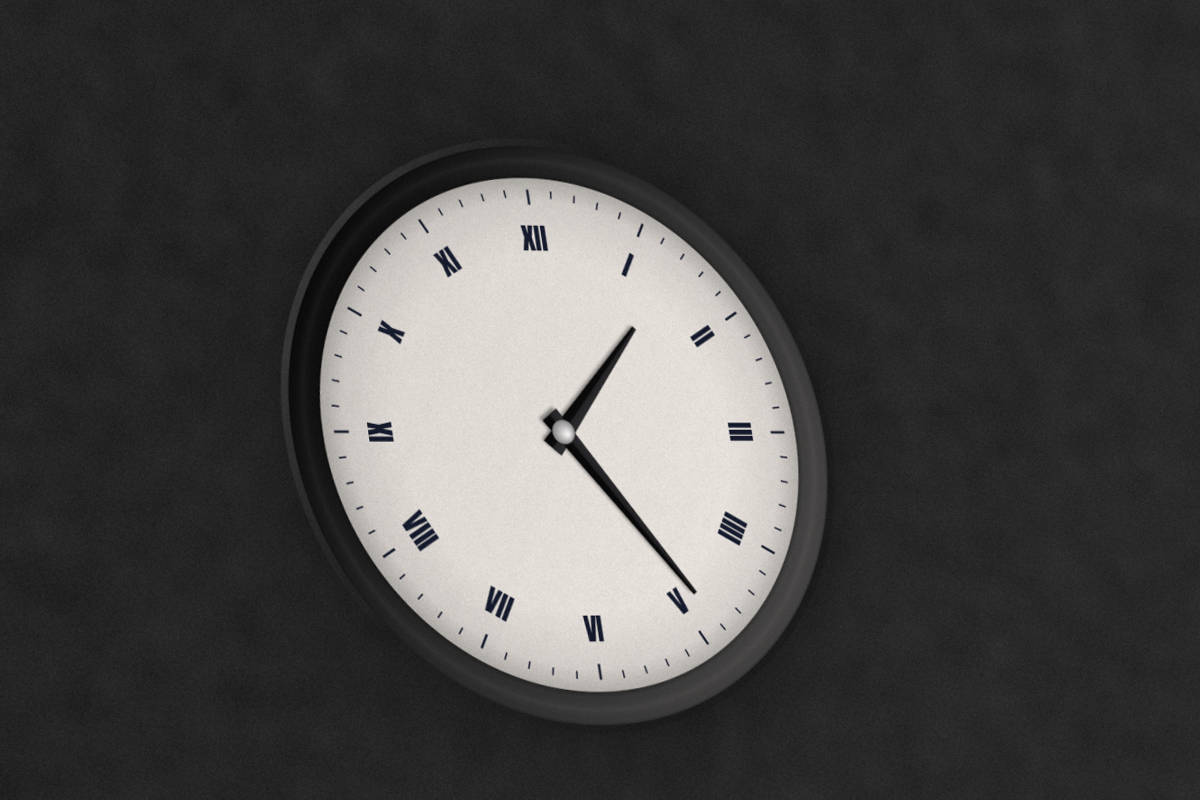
1:24
